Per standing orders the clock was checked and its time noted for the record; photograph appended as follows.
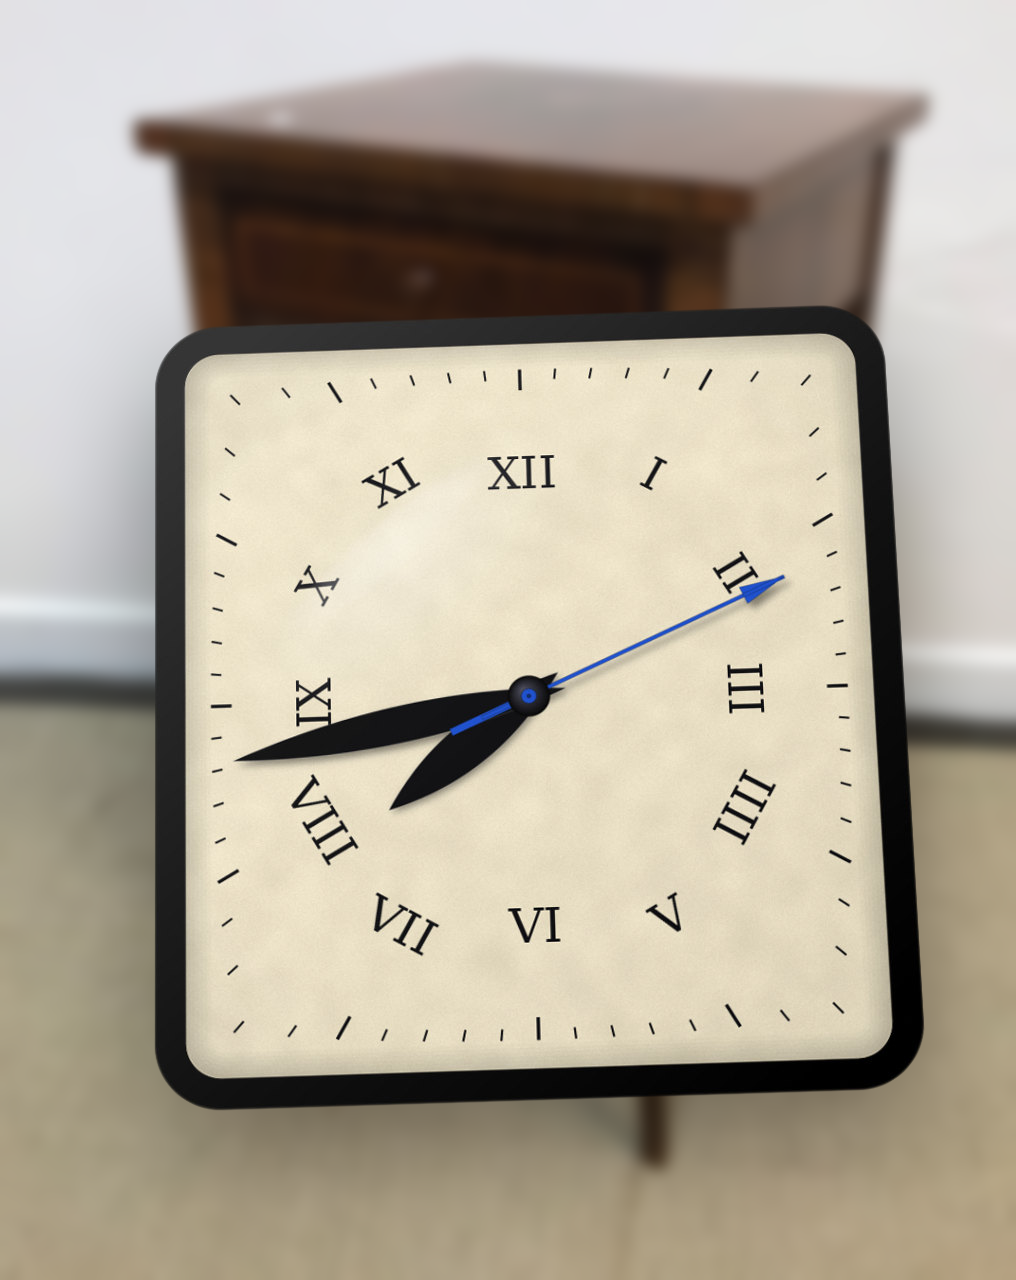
7:43:11
